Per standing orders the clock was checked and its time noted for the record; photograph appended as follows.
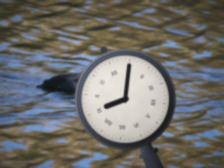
9:05
